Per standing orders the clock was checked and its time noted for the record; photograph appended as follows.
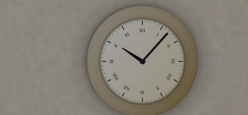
10:07
